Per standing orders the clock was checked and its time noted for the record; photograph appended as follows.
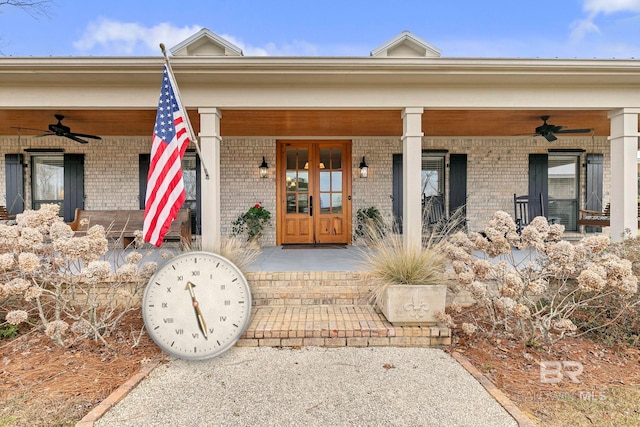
11:27
